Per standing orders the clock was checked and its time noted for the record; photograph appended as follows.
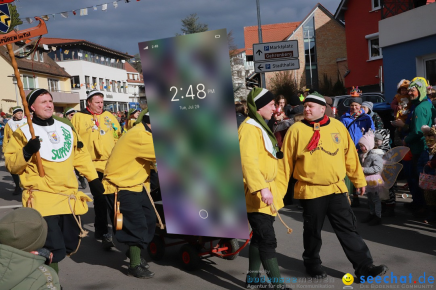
2:48
